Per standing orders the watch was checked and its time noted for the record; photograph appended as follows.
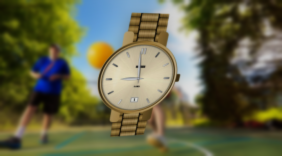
8:59
